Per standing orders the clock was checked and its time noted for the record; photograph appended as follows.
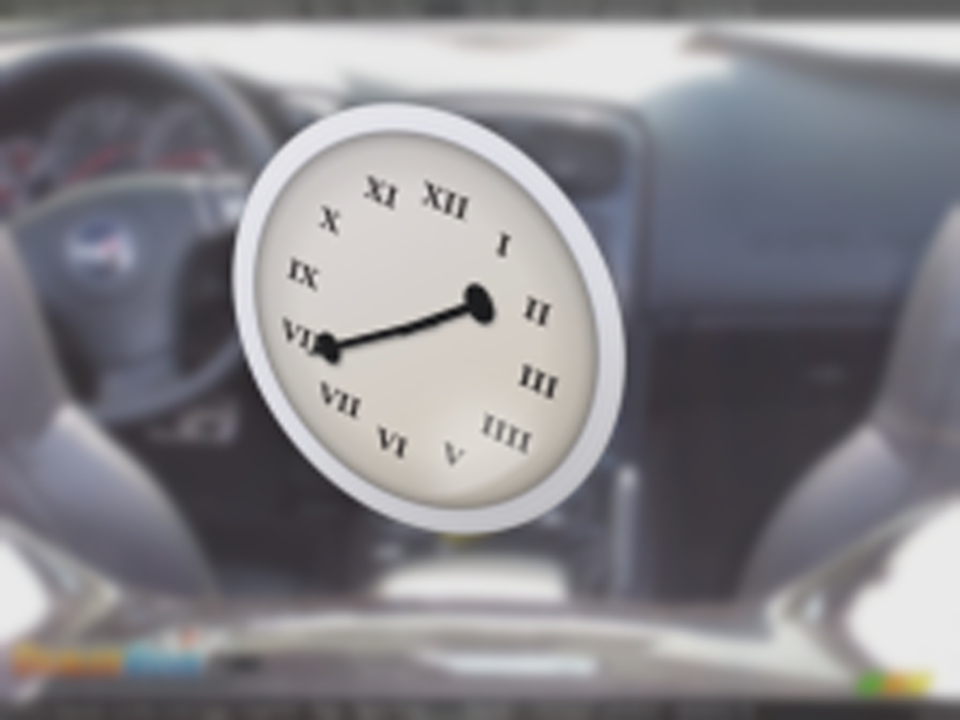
1:39
